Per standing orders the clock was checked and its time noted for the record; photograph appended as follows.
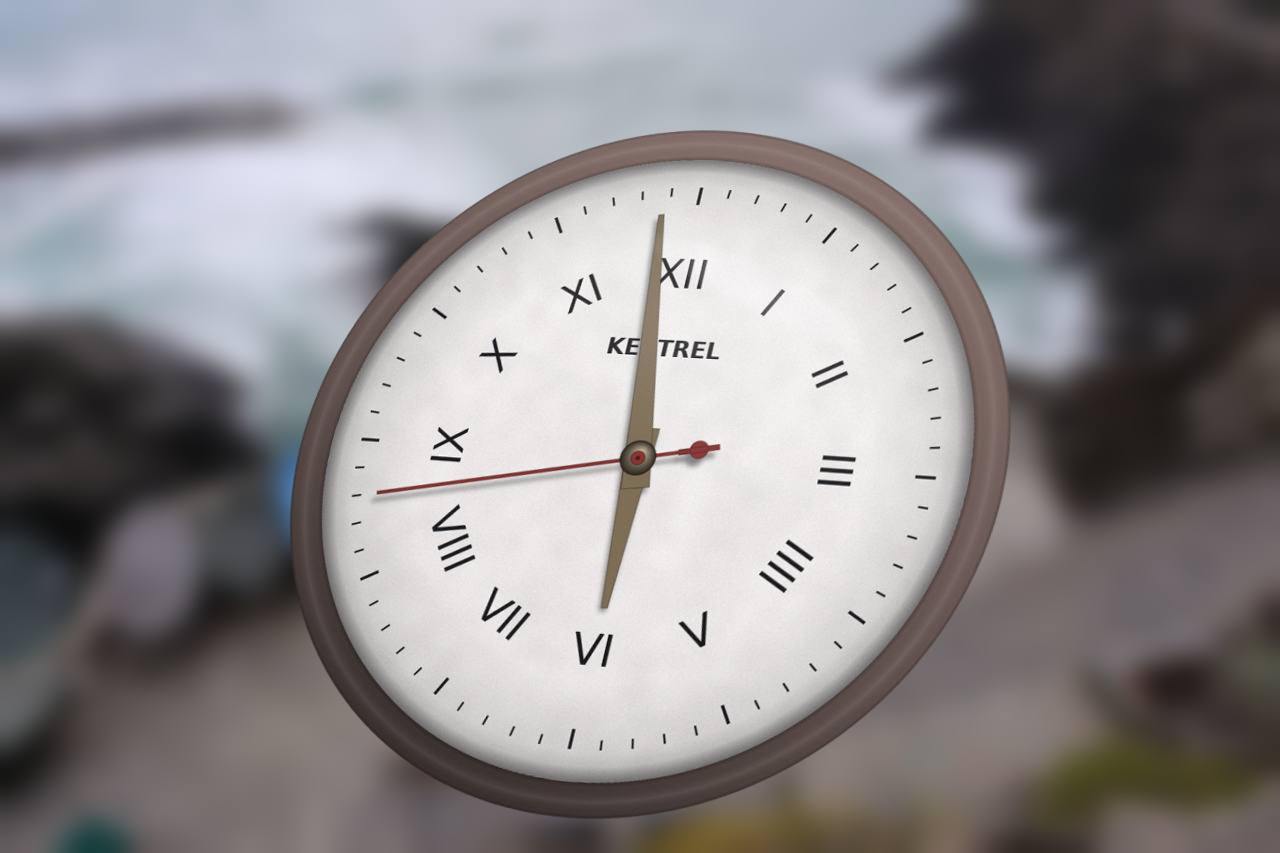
5:58:43
